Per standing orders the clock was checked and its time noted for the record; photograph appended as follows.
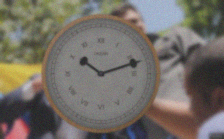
10:12
